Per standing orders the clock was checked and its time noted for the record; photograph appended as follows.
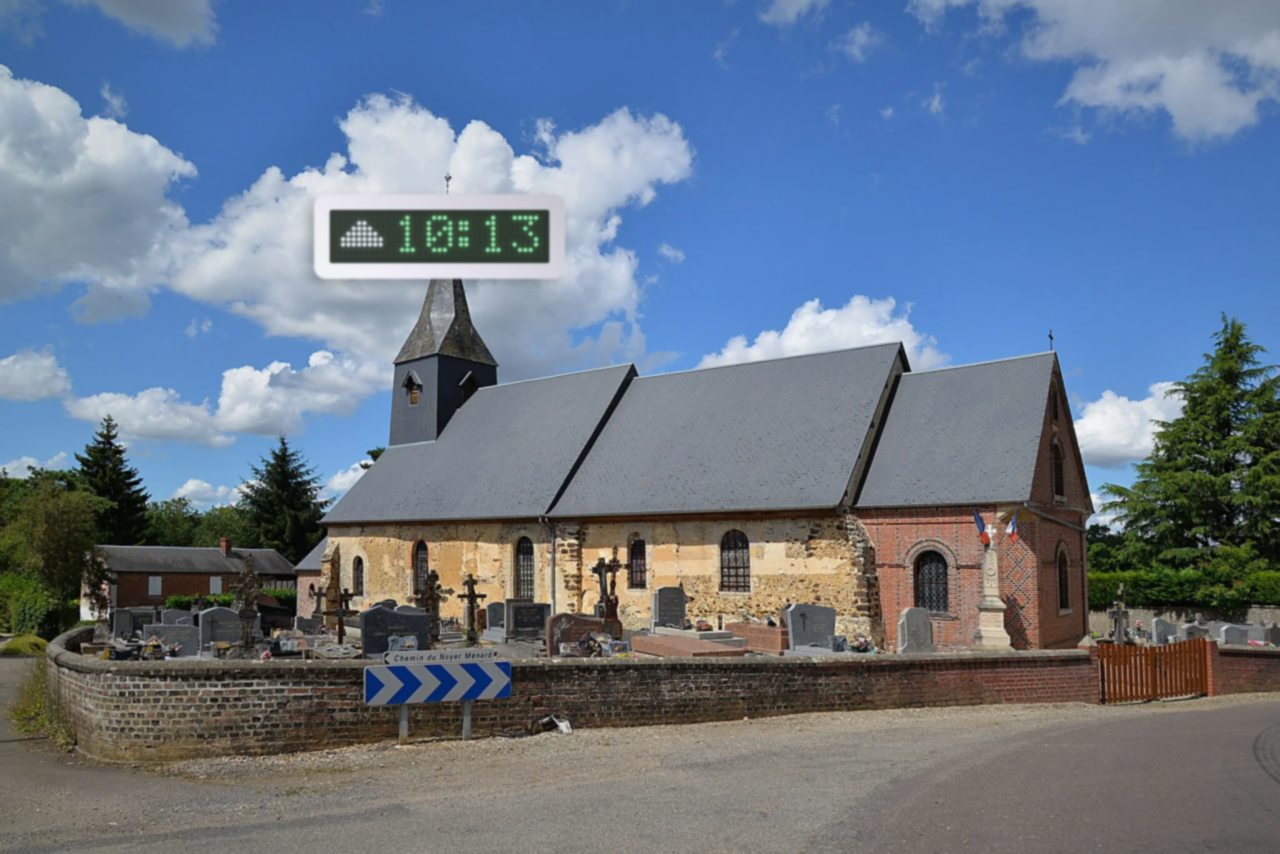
10:13
